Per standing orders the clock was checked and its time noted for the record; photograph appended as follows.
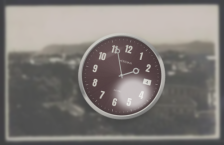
1:56
